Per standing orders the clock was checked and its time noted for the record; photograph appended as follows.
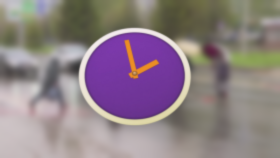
1:58
